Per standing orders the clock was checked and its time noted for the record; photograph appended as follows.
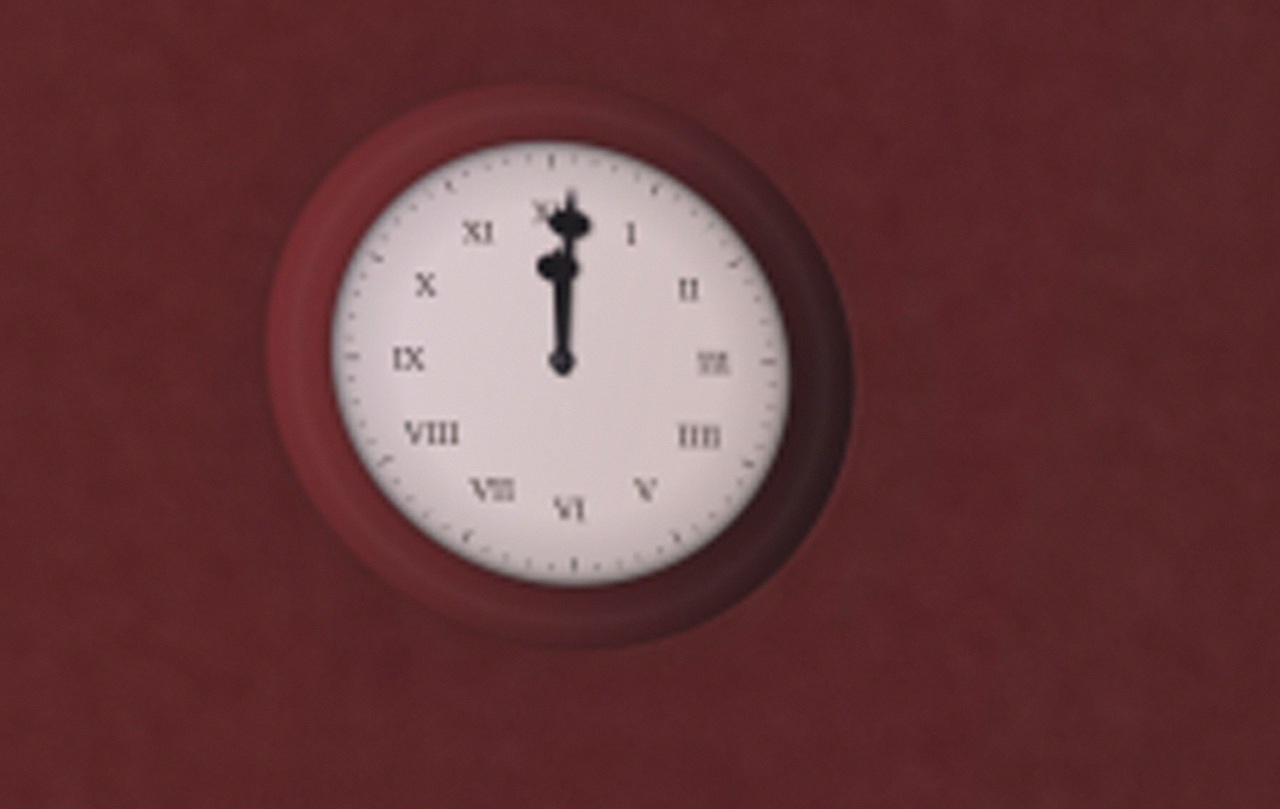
12:01
